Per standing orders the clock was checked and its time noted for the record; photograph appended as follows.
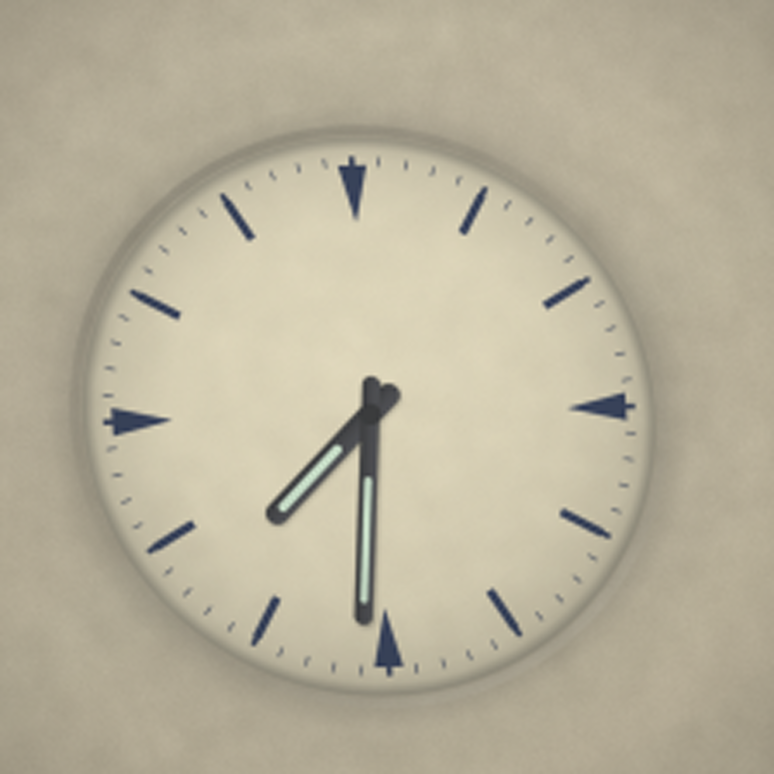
7:31
